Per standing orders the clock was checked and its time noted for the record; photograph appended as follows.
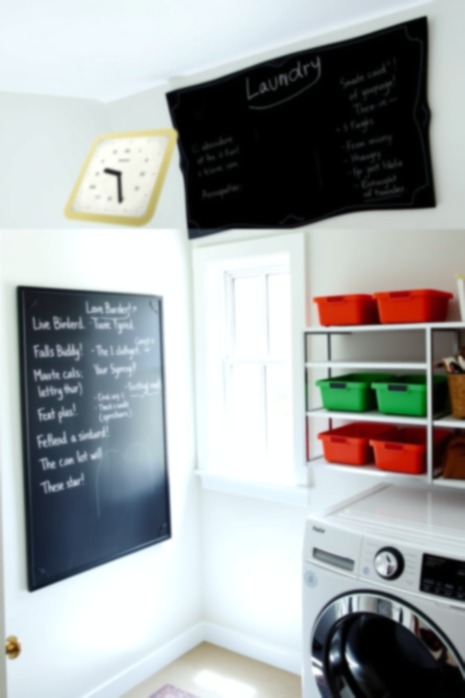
9:26
